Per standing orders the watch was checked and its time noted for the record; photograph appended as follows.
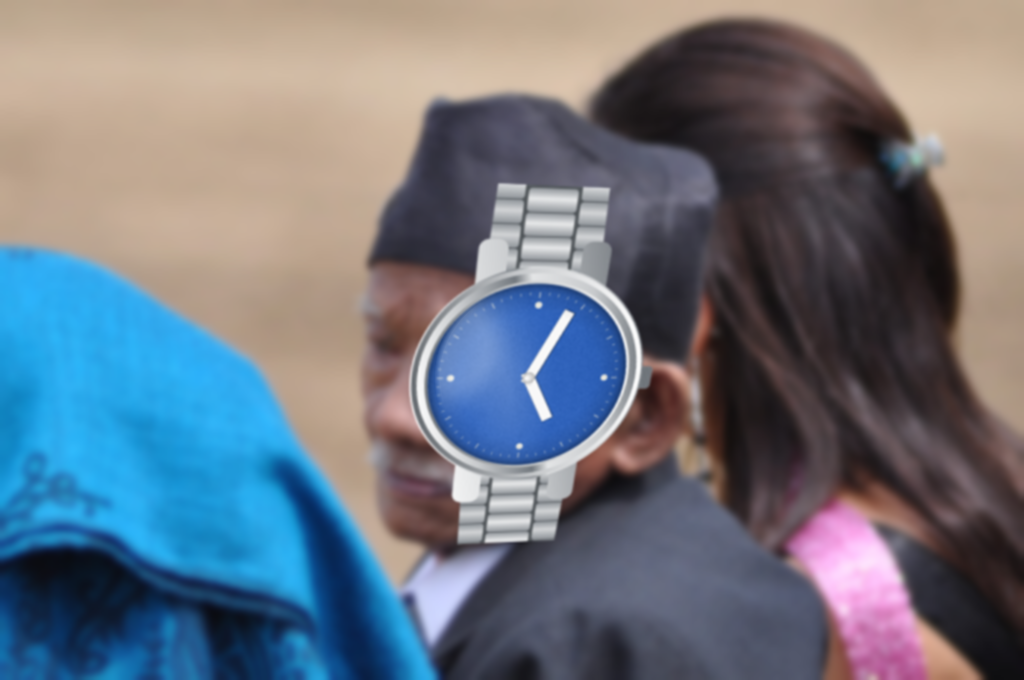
5:04
